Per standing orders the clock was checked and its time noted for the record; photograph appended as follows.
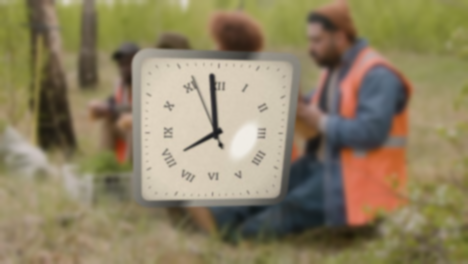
7:58:56
